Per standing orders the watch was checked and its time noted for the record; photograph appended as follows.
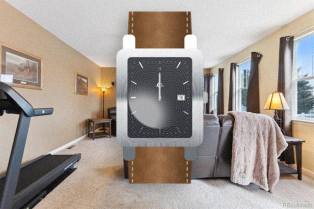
12:00
